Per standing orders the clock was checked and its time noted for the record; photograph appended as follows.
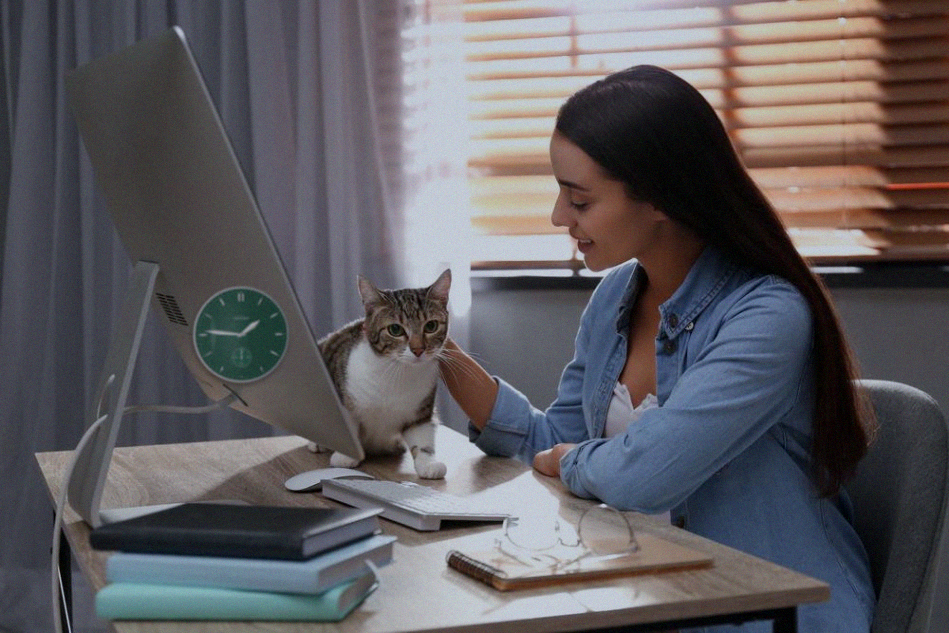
1:46
